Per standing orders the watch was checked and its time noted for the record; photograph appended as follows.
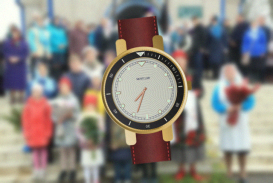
7:34
